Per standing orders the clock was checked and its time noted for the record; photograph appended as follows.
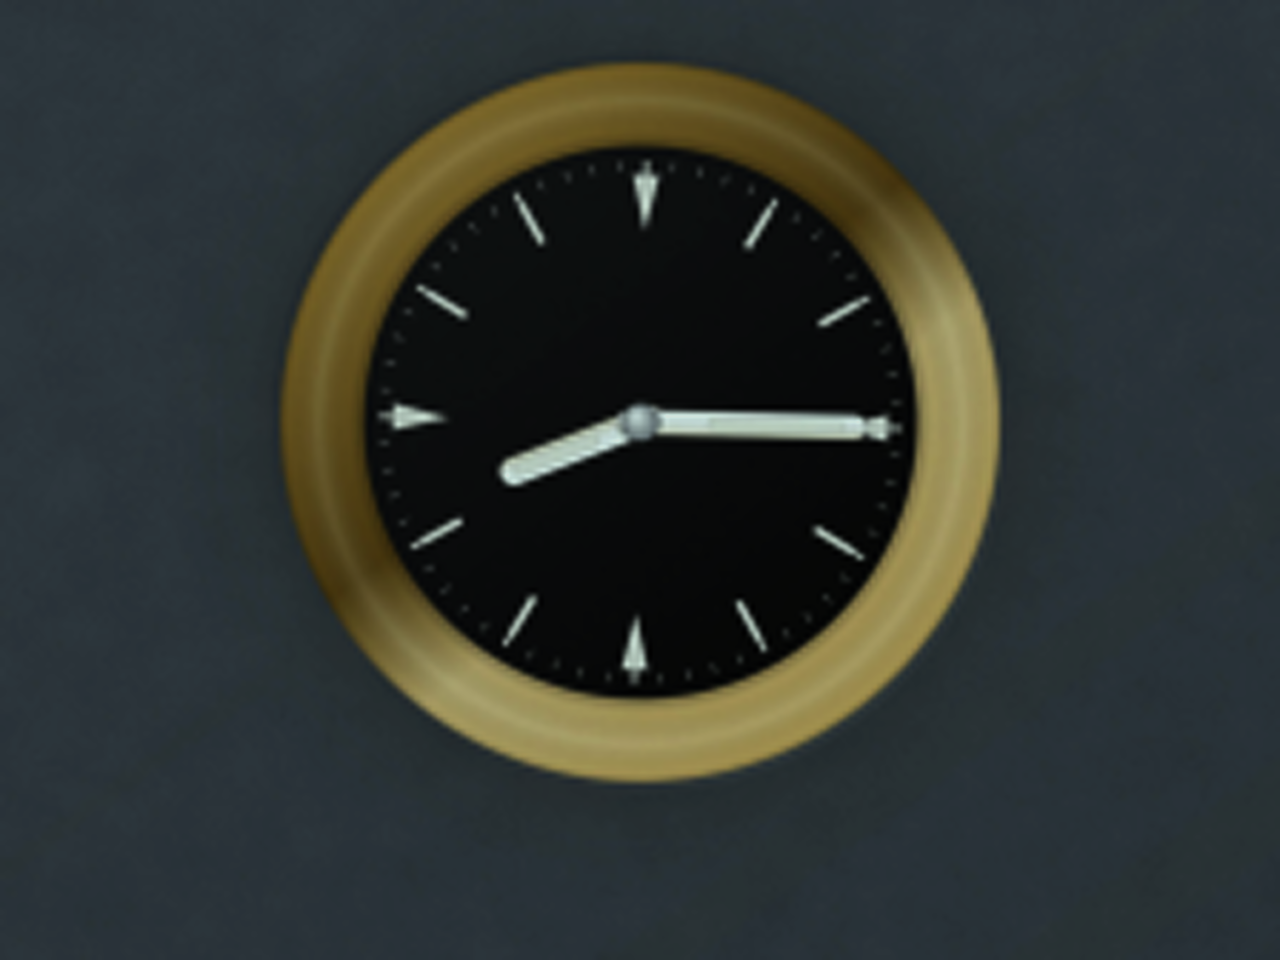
8:15
